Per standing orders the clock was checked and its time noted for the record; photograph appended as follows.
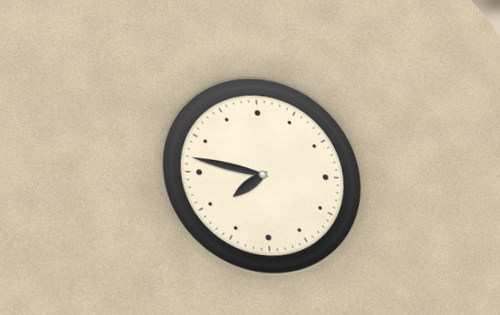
7:47
